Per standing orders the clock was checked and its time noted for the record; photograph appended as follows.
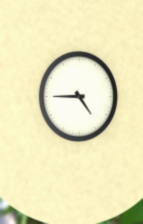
4:45
